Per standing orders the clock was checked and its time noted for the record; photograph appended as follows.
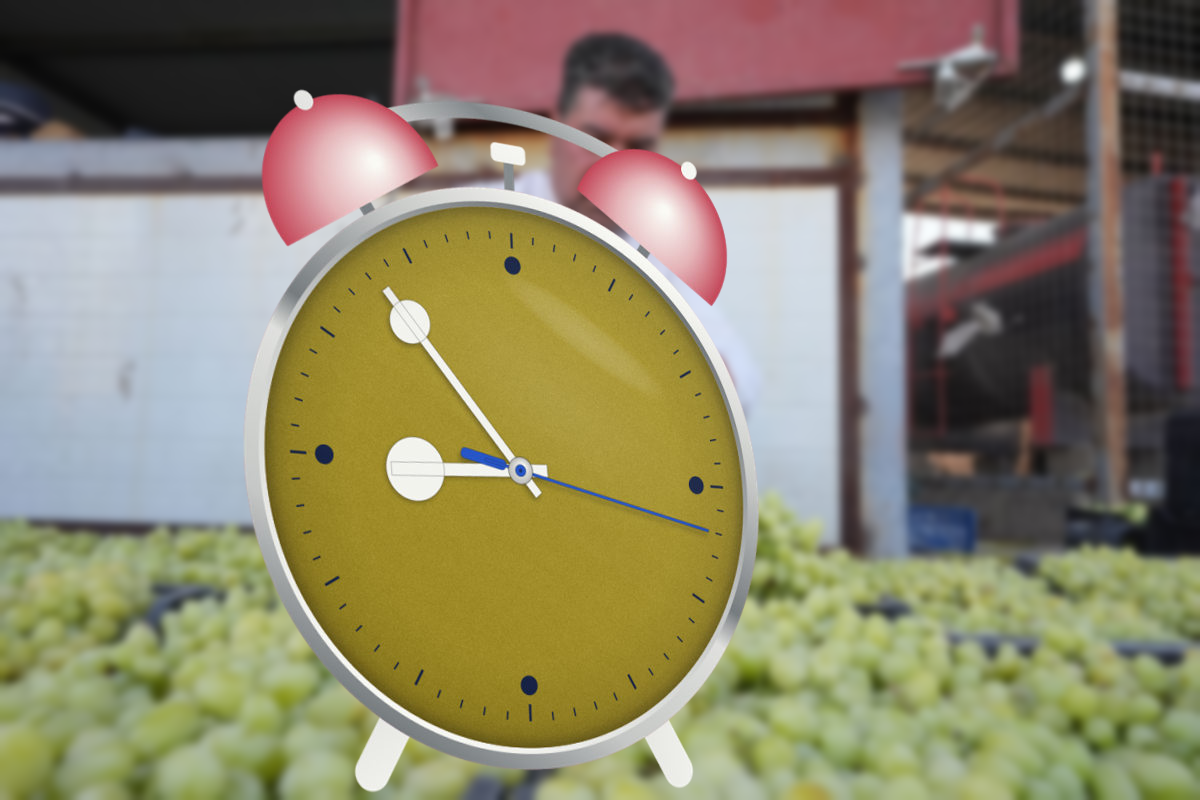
8:53:17
